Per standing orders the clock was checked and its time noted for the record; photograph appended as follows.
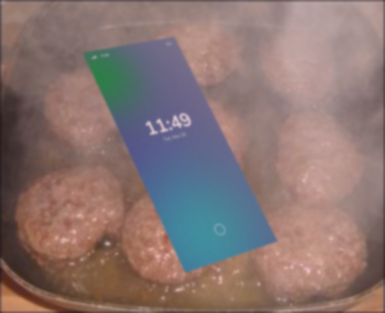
11:49
